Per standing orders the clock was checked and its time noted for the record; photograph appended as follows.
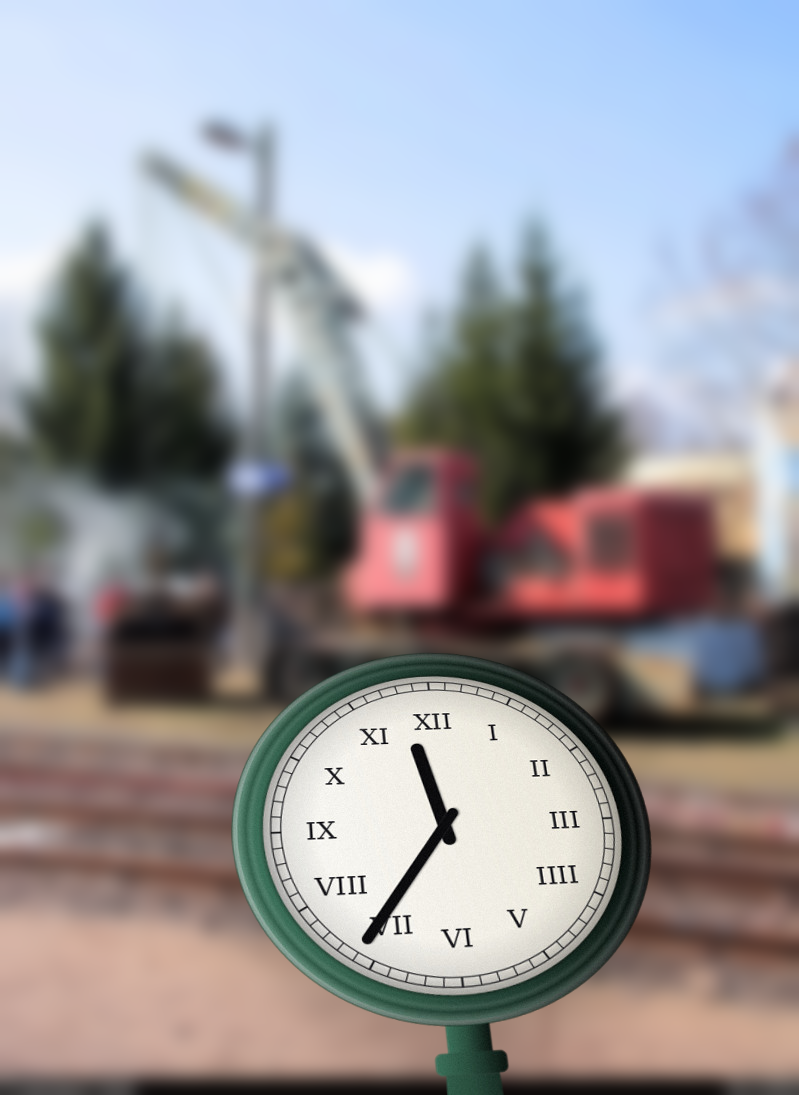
11:36
